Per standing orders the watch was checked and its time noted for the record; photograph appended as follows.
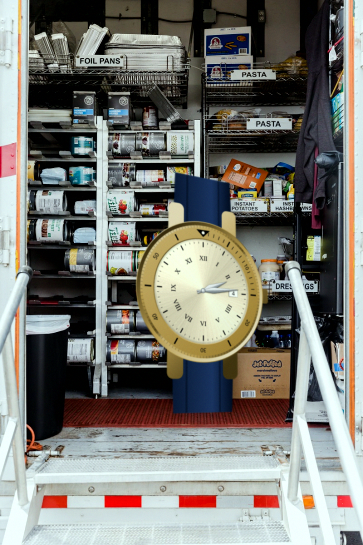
2:14
